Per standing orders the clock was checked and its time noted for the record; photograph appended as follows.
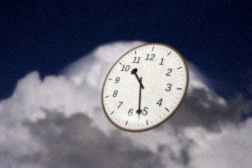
10:27
